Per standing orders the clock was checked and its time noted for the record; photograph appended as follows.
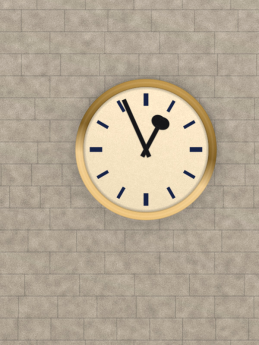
12:56
